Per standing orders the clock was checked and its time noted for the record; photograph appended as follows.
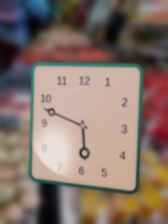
5:48
